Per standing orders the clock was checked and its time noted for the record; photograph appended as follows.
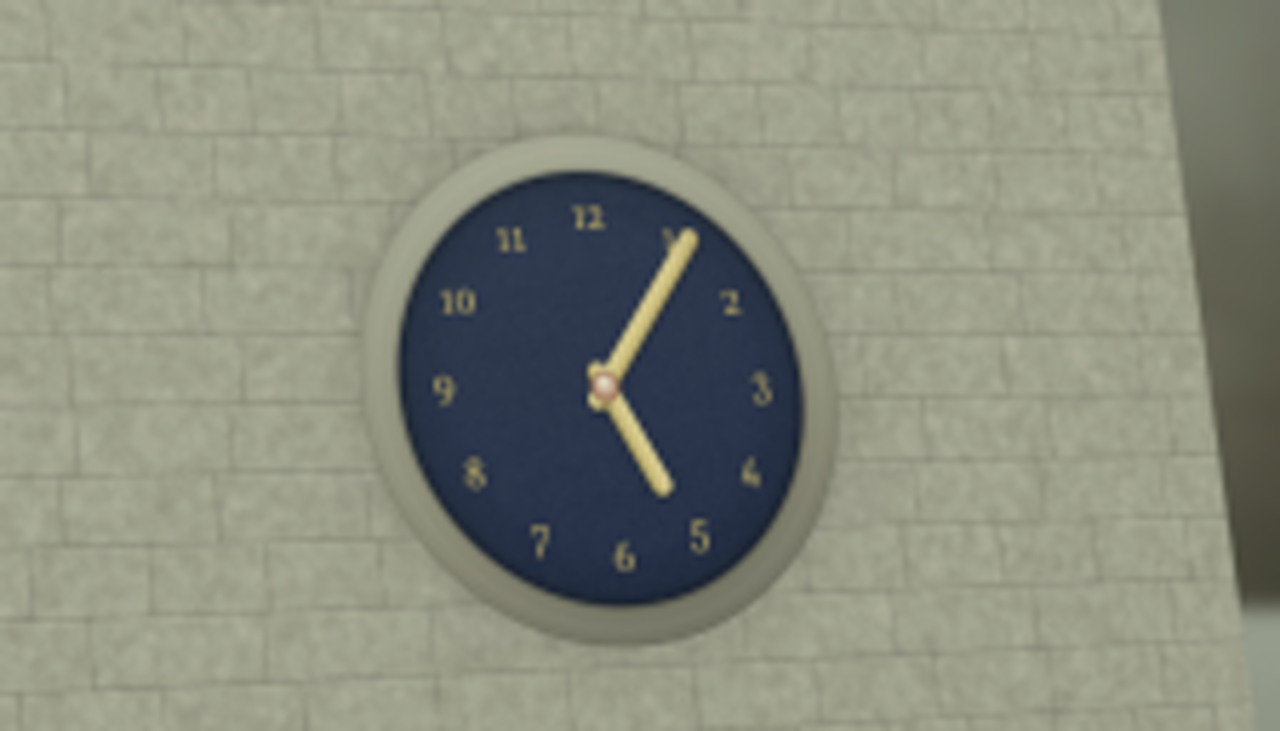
5:06
